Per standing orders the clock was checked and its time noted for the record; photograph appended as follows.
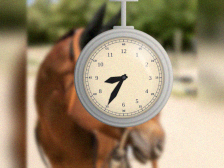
8:35
